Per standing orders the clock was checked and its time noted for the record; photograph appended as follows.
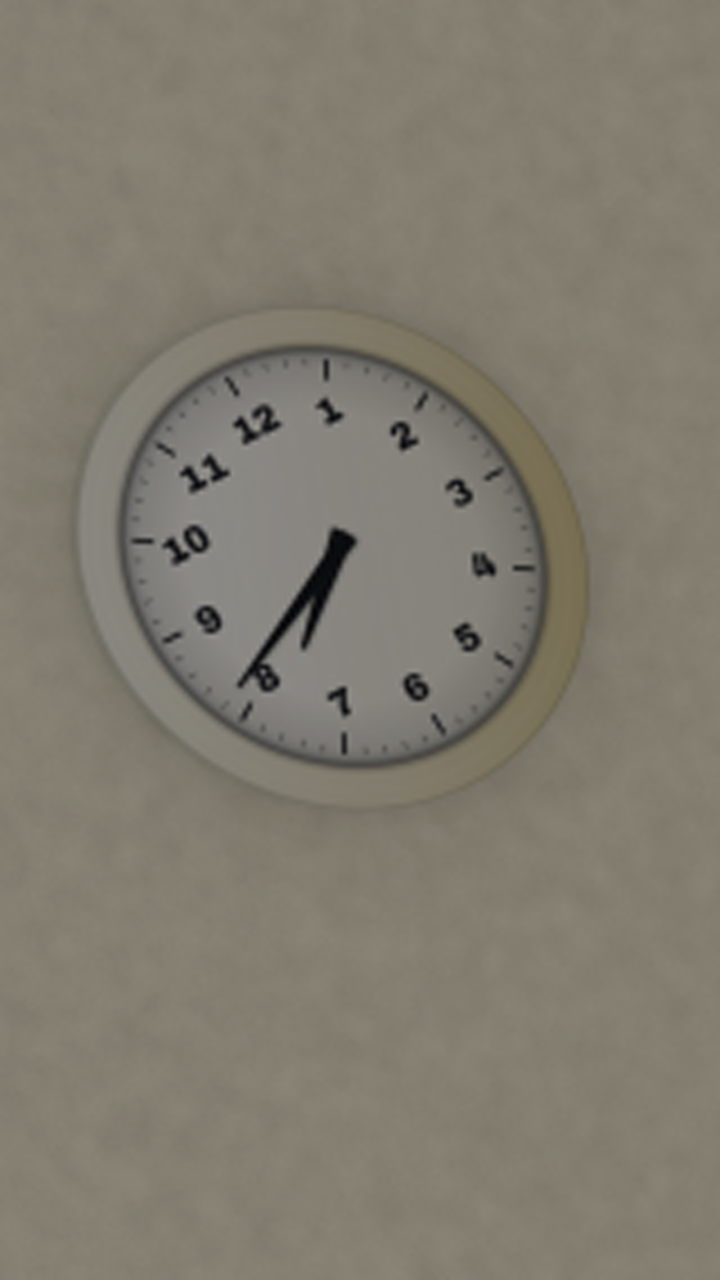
7:41
